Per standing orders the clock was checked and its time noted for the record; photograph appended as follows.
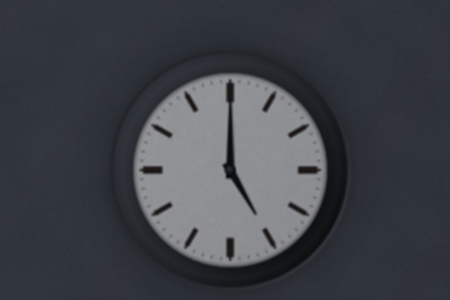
5:00
